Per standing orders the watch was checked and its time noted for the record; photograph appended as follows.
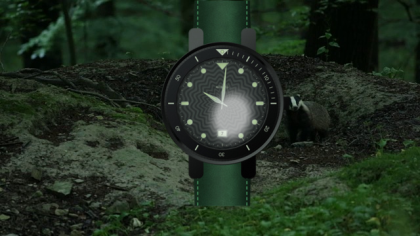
10:01
